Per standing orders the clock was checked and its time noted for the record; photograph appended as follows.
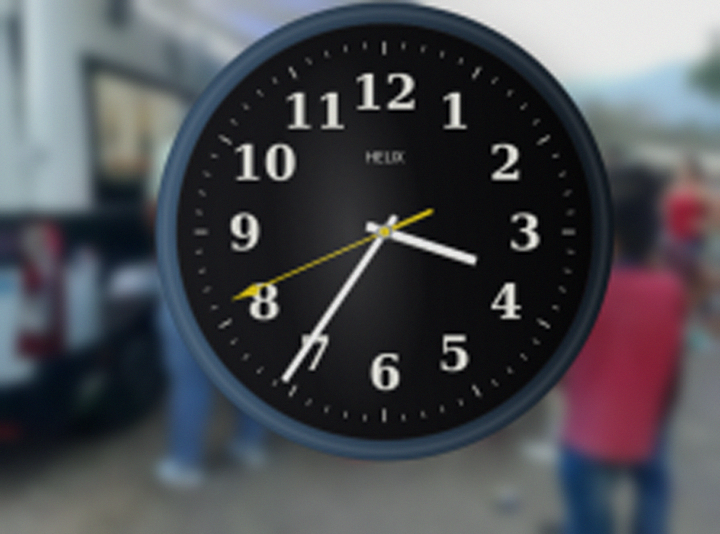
3:35:41
